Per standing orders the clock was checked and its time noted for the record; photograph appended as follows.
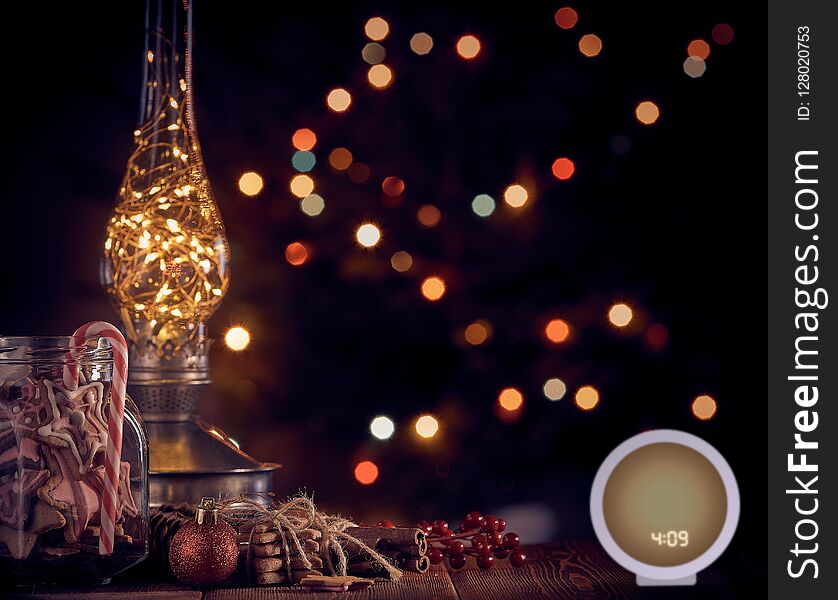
4:09
